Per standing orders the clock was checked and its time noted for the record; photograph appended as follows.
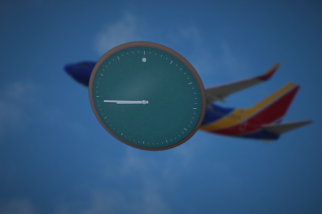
8:44
